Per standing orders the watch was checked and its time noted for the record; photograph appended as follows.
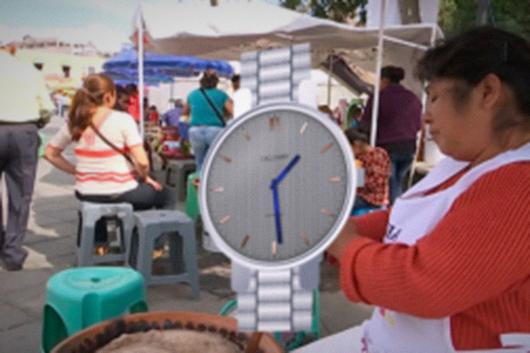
1:29
